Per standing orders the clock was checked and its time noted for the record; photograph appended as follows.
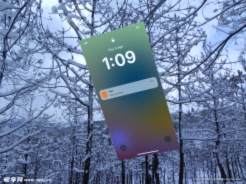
1:09
